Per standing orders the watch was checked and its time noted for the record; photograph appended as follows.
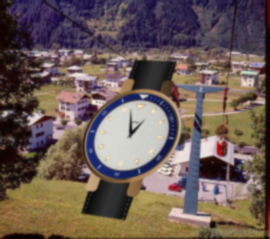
12:57
